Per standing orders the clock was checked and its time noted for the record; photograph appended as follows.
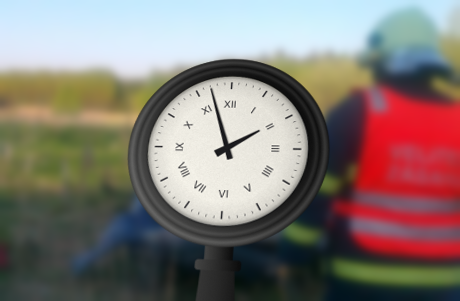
1:57
